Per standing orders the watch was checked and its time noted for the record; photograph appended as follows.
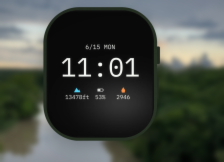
11:01
